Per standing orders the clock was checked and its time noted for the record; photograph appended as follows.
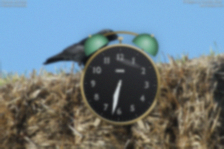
6:32
